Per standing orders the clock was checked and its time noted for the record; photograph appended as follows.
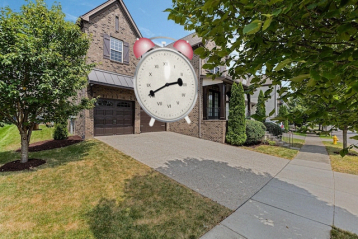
2:41
